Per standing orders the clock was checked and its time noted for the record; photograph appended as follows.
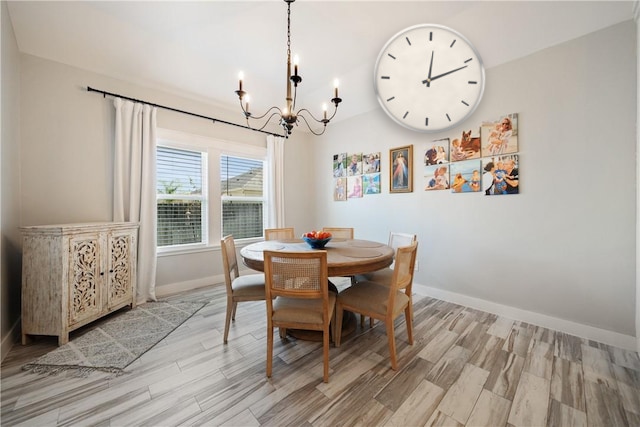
12:11
